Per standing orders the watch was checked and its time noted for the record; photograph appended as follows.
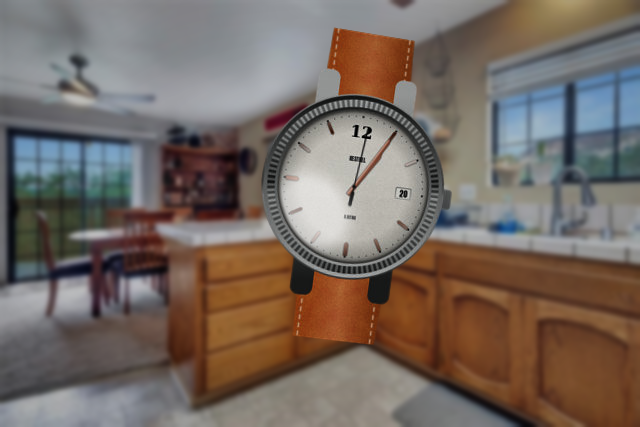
1:05:01
